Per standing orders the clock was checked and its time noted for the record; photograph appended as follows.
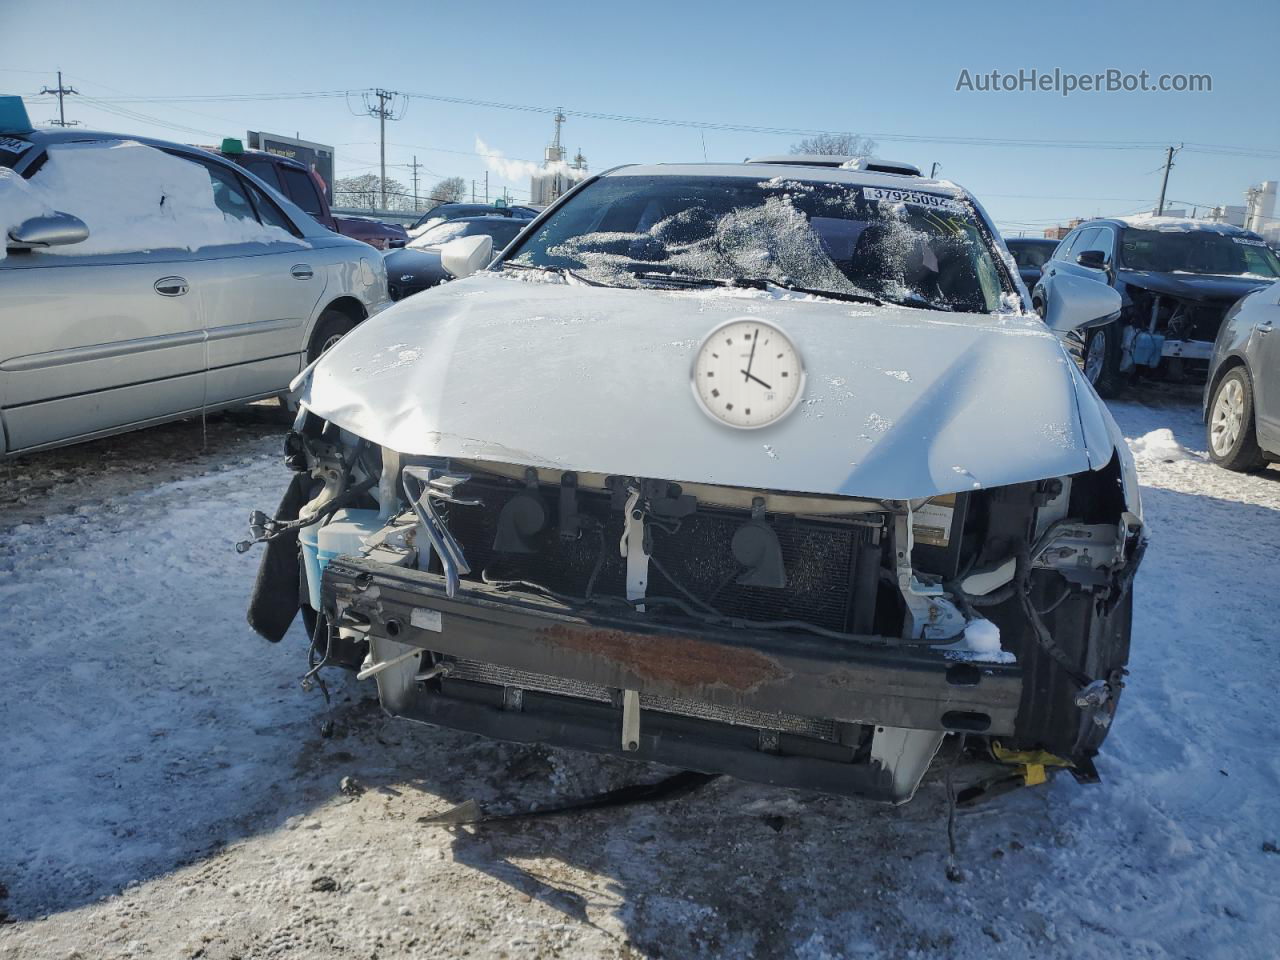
4:02
